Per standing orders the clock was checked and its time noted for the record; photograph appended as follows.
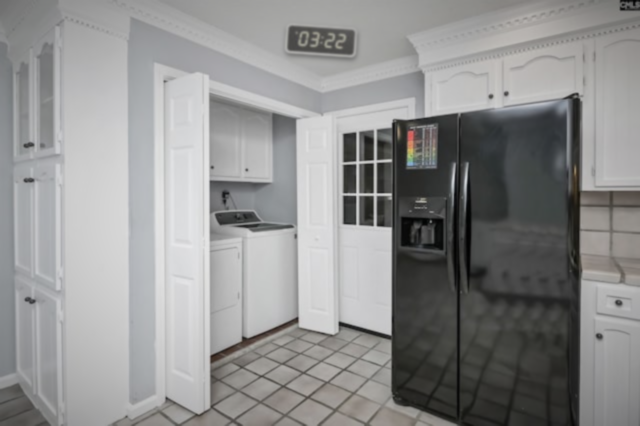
3:22
